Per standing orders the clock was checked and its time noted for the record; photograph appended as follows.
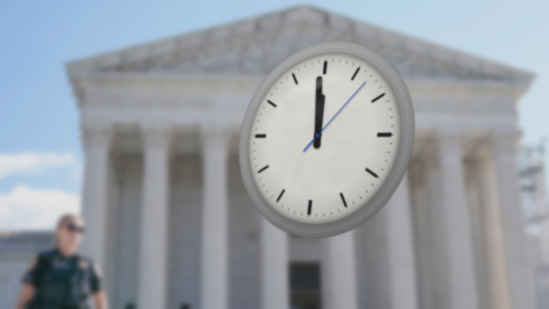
11:59:07
